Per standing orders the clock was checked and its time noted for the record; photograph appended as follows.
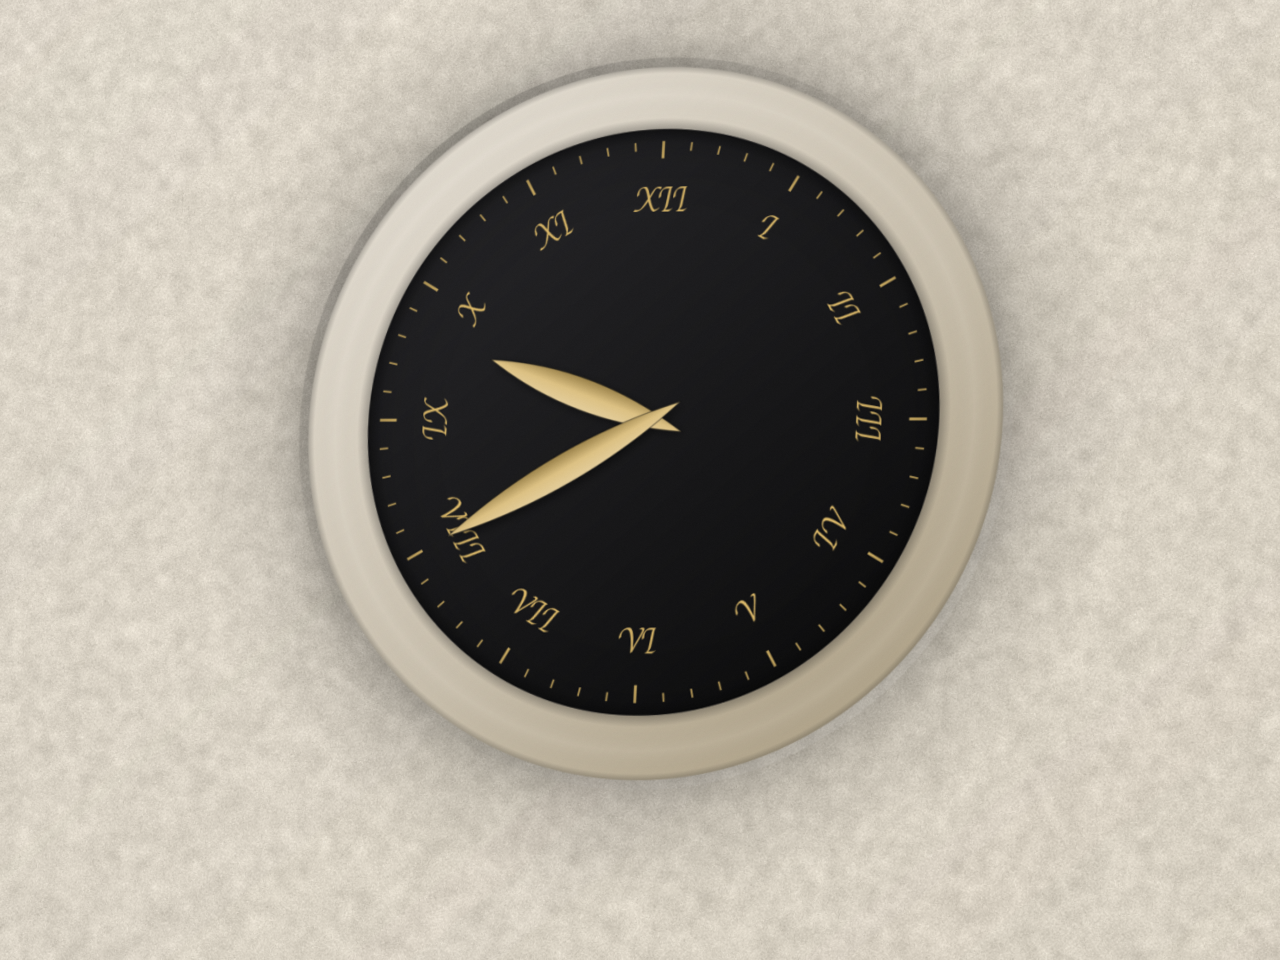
9:40
